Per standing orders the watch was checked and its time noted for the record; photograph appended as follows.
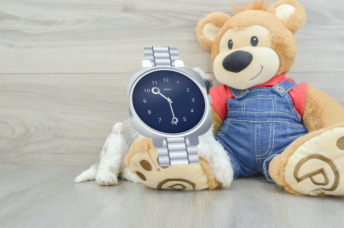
10:29
